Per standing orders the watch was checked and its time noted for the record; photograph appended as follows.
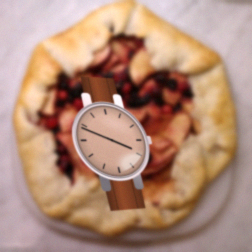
3:49
